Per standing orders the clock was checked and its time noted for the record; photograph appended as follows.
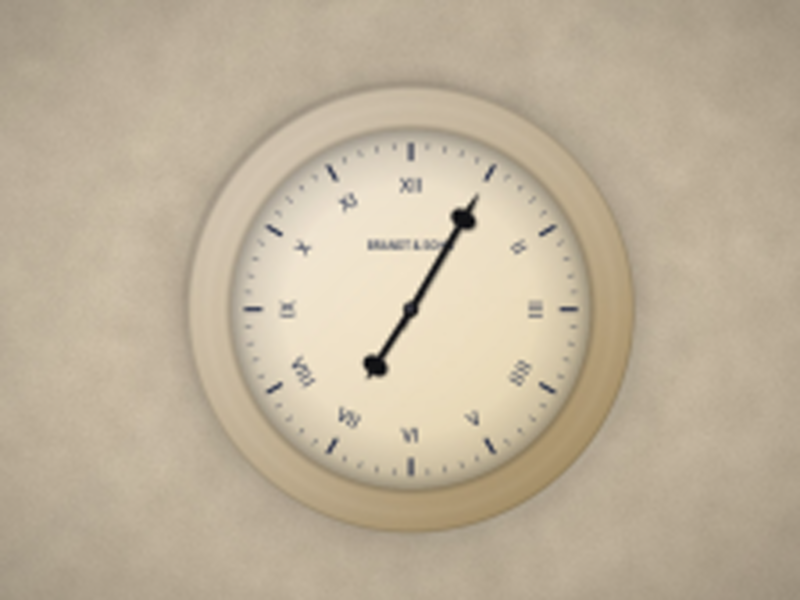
7:05
